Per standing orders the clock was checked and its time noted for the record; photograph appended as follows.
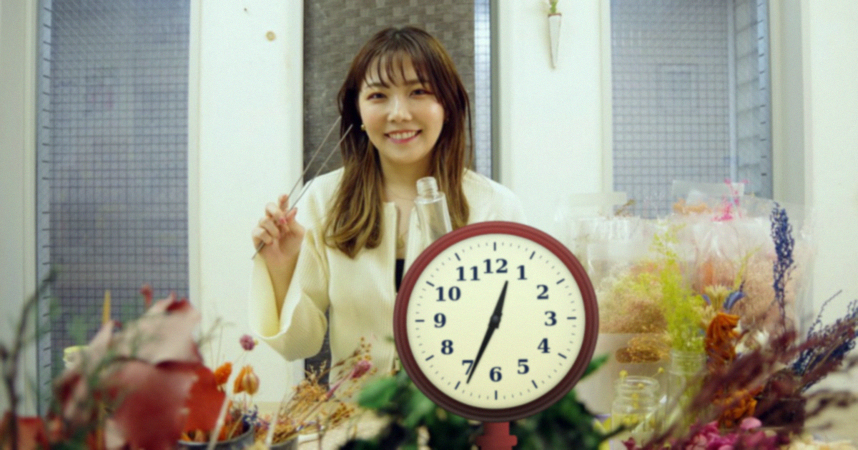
12:34
